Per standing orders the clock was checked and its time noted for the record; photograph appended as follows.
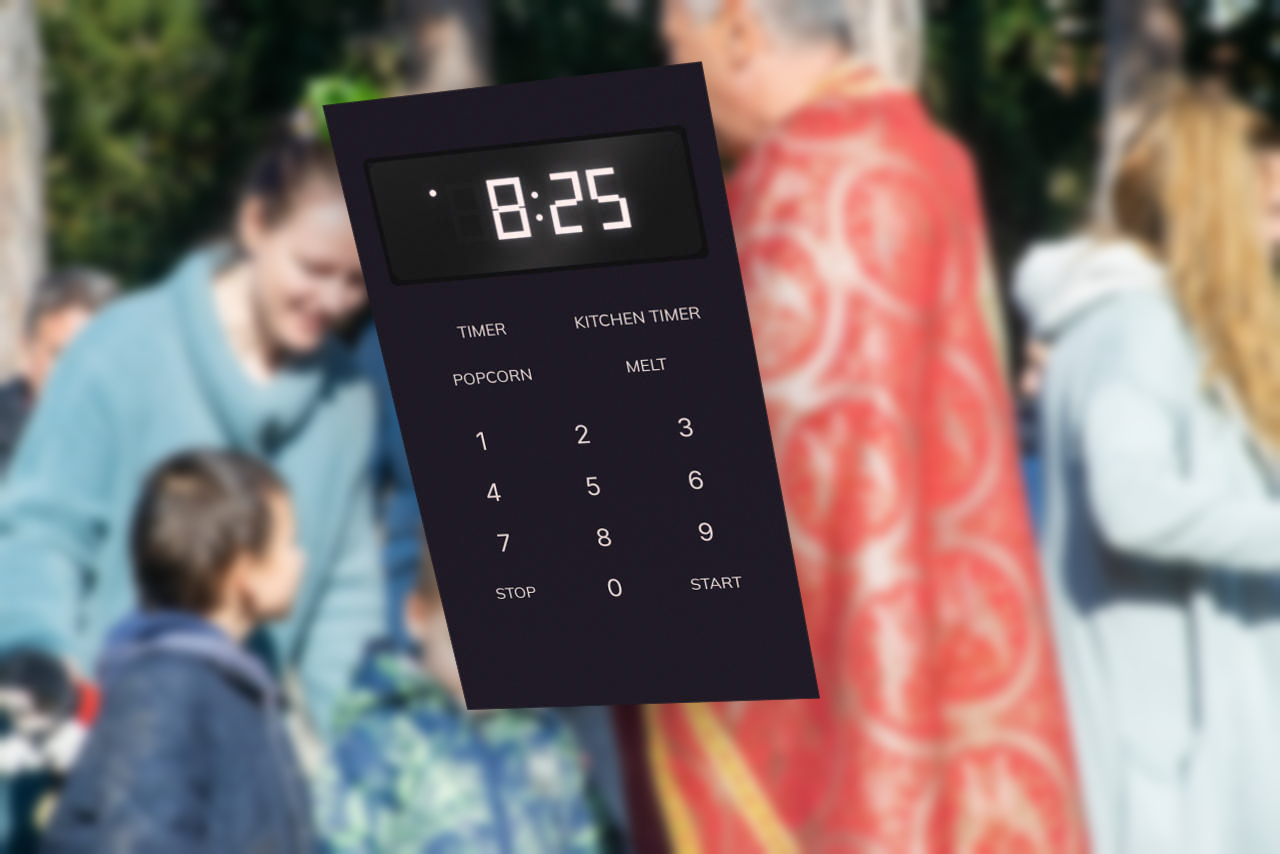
8:25
